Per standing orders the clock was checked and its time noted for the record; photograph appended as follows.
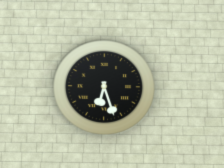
6:27
